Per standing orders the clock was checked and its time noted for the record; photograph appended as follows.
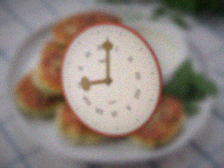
9:02
